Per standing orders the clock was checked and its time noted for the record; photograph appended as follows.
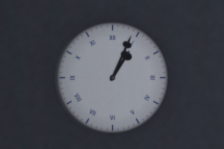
1:04
